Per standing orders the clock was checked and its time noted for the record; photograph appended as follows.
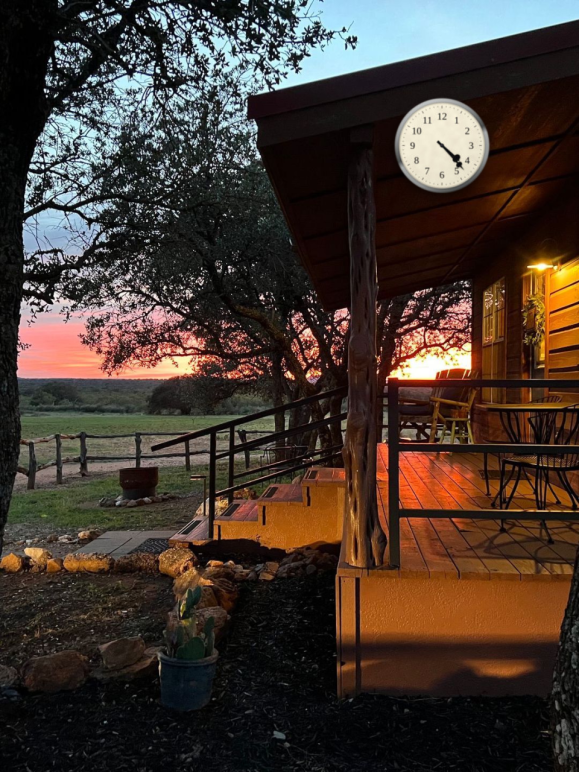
4:23
